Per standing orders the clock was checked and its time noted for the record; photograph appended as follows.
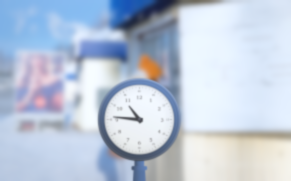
10:46
